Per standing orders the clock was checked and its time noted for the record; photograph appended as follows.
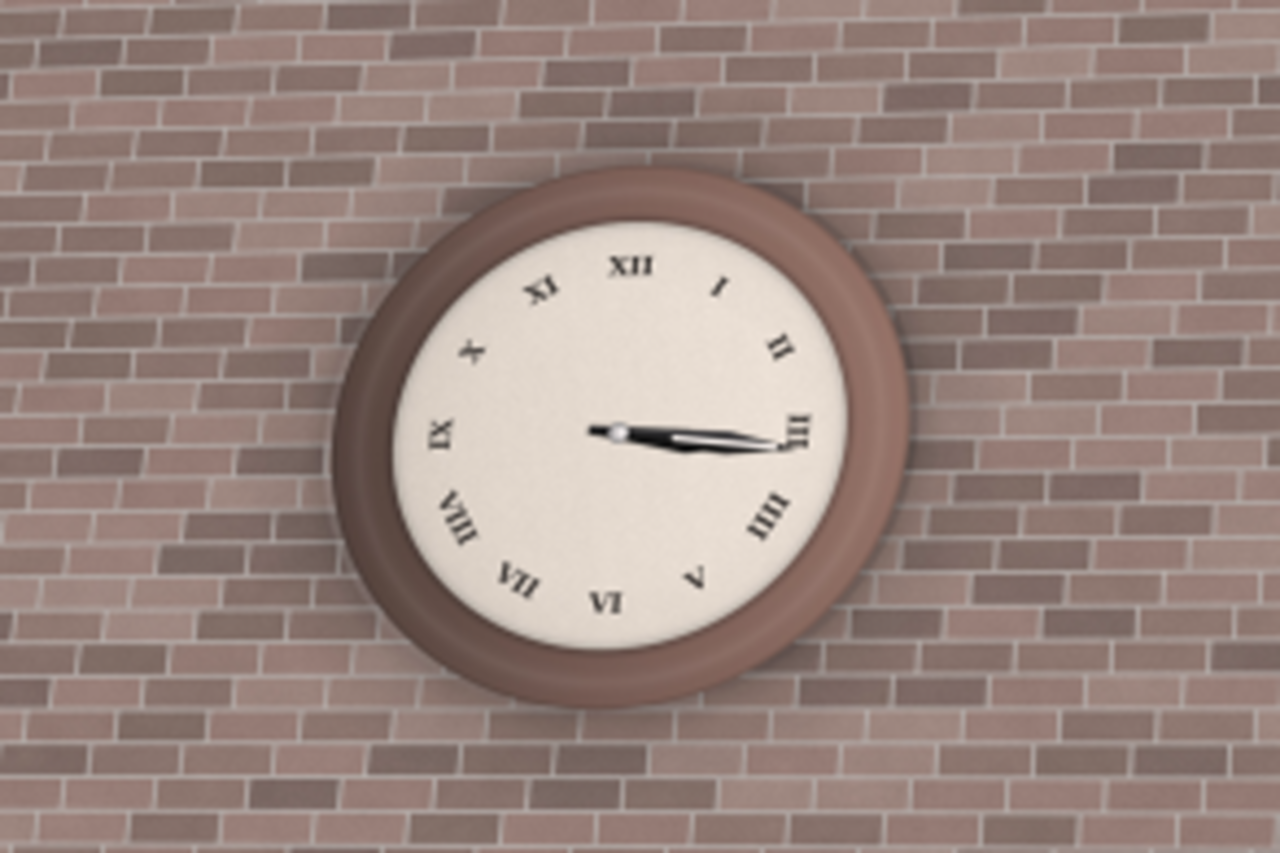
3:16
